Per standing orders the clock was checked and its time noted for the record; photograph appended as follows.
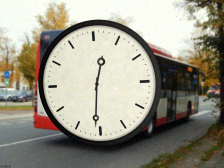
12:31
